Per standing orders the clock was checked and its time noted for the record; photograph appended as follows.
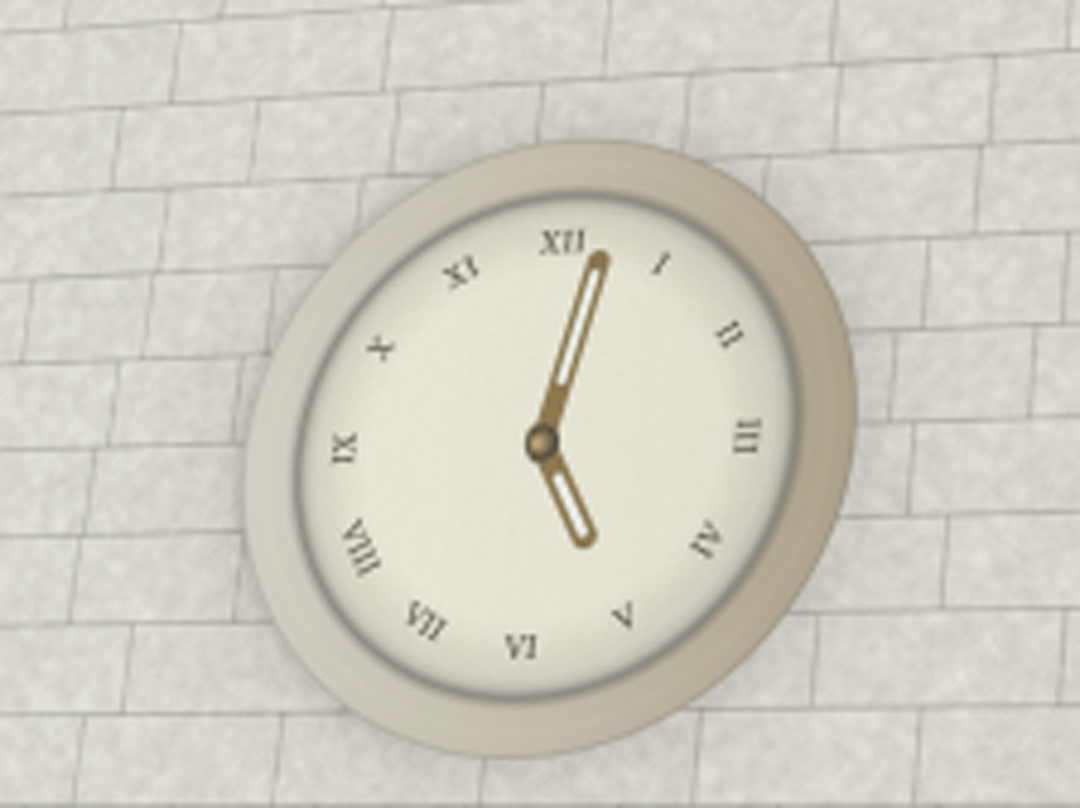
5:02
